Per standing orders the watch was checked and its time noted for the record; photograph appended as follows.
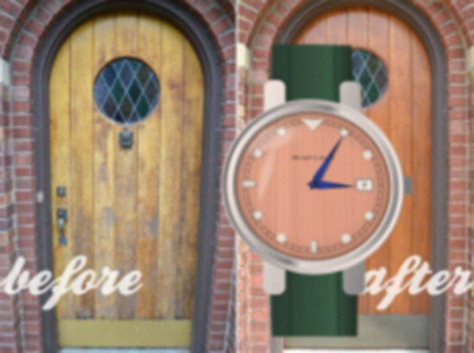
3:05
